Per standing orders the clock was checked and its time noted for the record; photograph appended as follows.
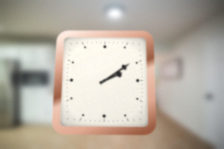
2:09
